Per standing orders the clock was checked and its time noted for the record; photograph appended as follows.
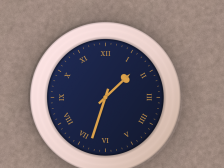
1:33
